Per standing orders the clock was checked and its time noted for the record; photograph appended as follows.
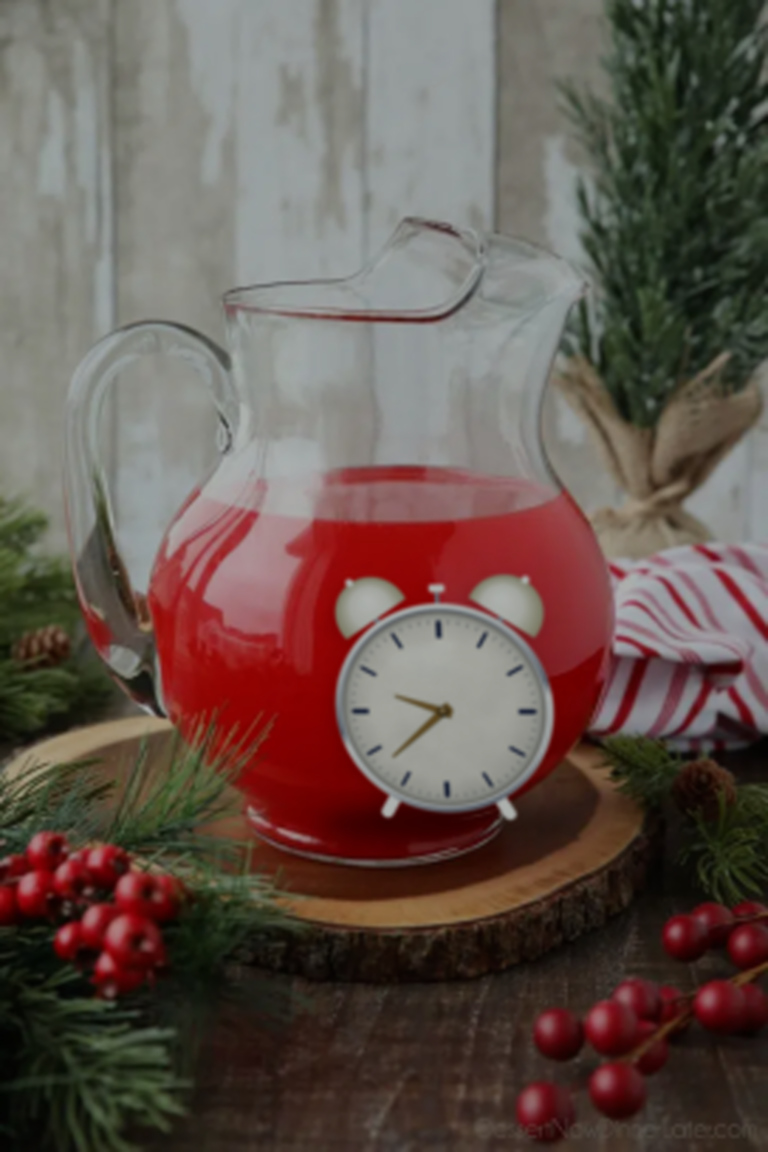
9:38
